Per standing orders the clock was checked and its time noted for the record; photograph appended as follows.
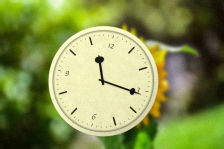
11:16
